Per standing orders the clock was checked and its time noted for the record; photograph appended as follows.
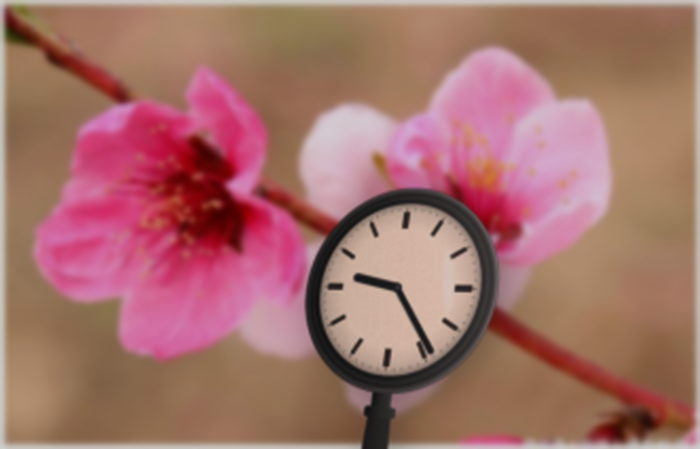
9:24
